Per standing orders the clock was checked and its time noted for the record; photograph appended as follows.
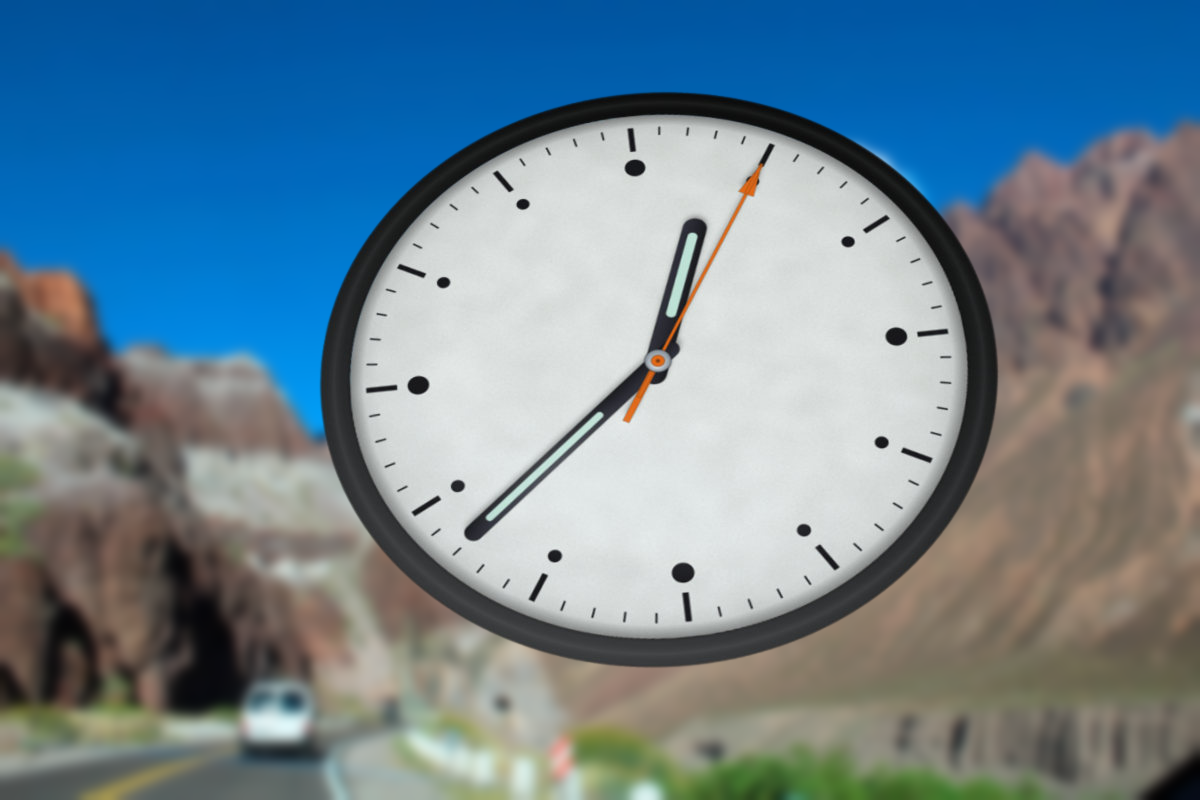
12:38:05
